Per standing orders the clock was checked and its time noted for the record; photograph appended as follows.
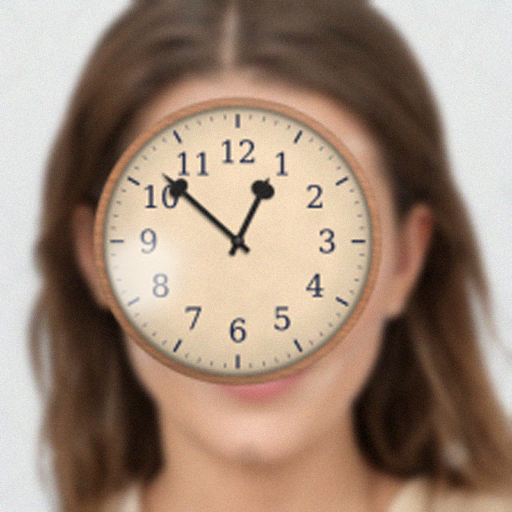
12:52
